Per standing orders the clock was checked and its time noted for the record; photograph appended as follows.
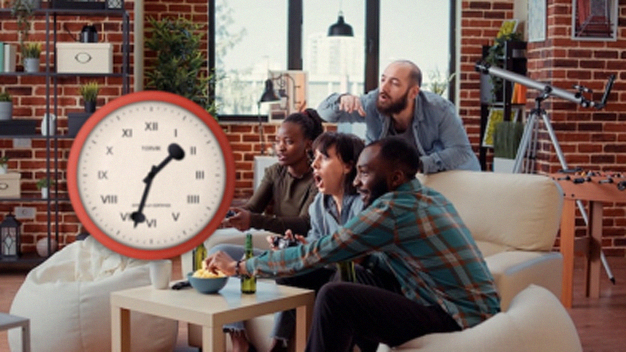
1:33
